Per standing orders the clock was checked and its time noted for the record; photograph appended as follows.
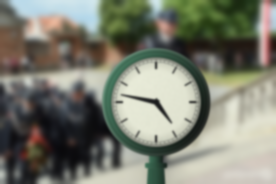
4:47
